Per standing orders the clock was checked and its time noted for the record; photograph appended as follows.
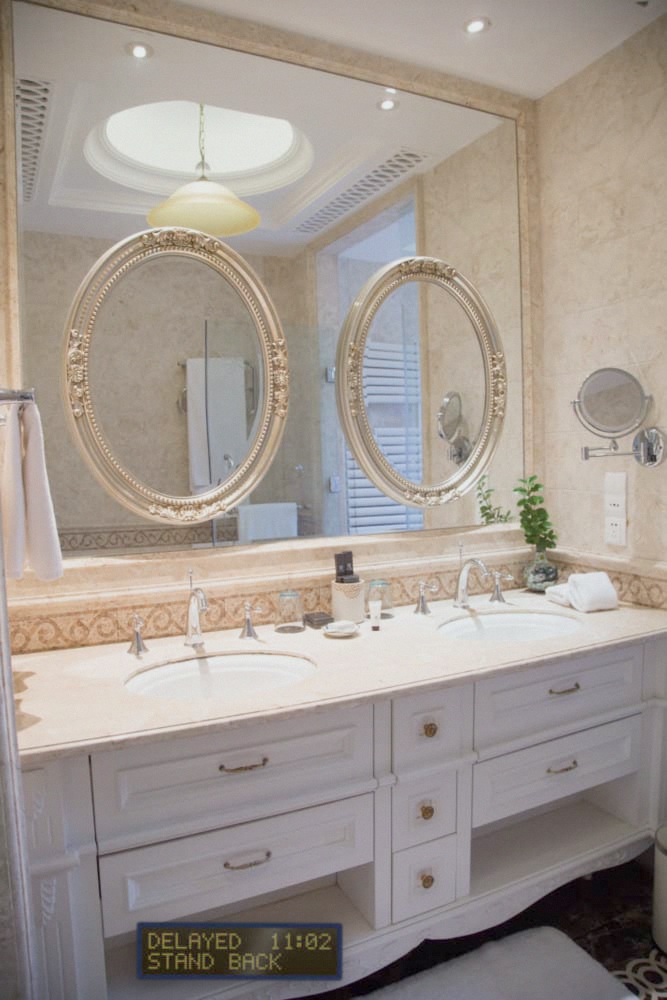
11:02
